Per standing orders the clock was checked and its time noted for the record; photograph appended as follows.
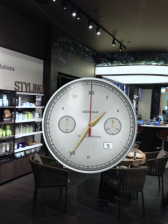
1:35
